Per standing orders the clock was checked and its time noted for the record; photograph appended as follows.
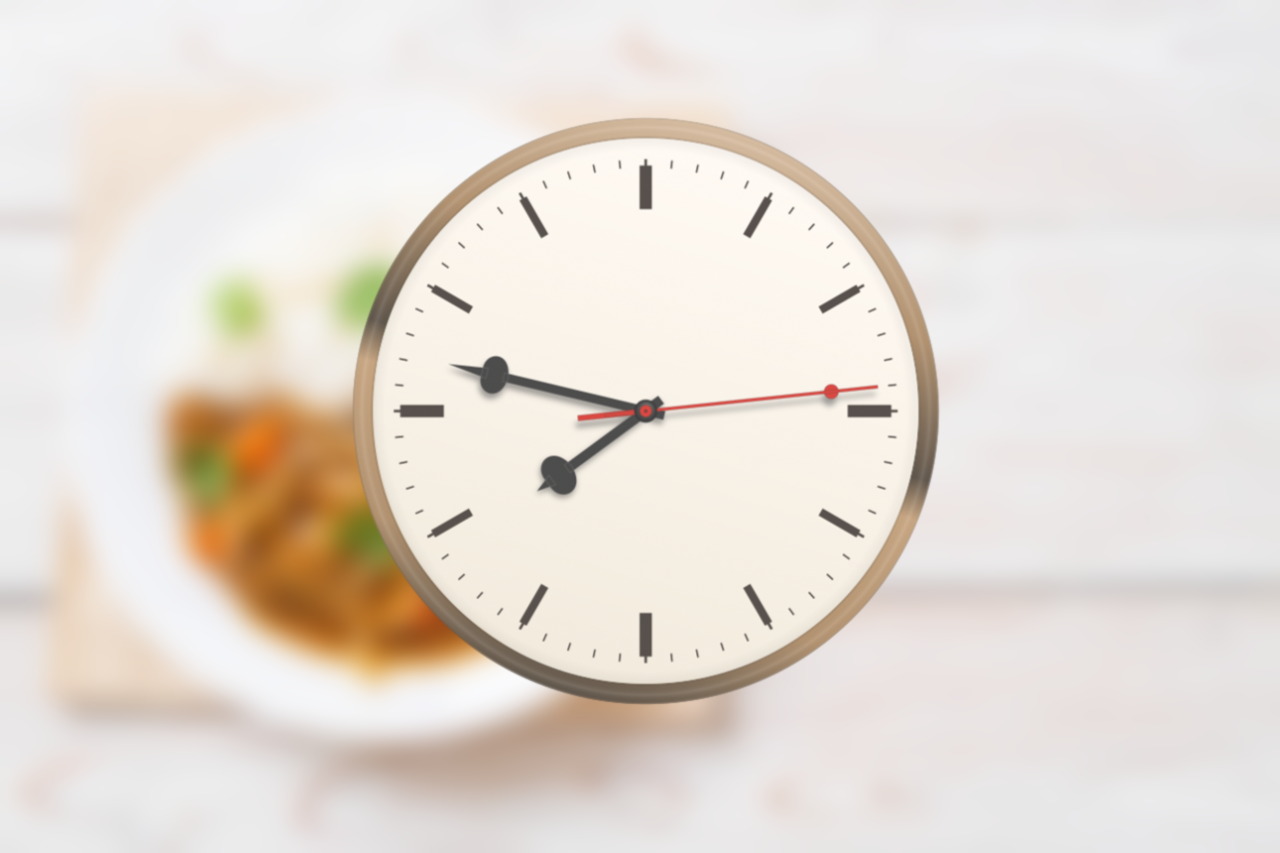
7:47:14
